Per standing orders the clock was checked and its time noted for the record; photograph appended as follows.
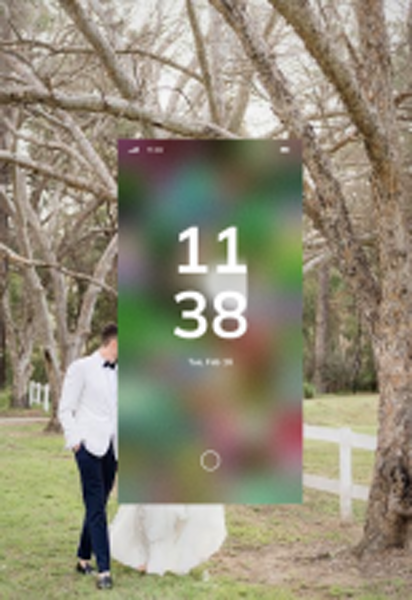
11:38
